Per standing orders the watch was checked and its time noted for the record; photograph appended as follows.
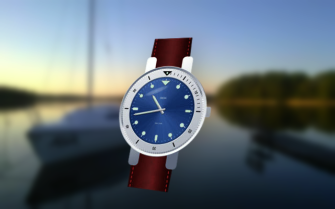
10:43
